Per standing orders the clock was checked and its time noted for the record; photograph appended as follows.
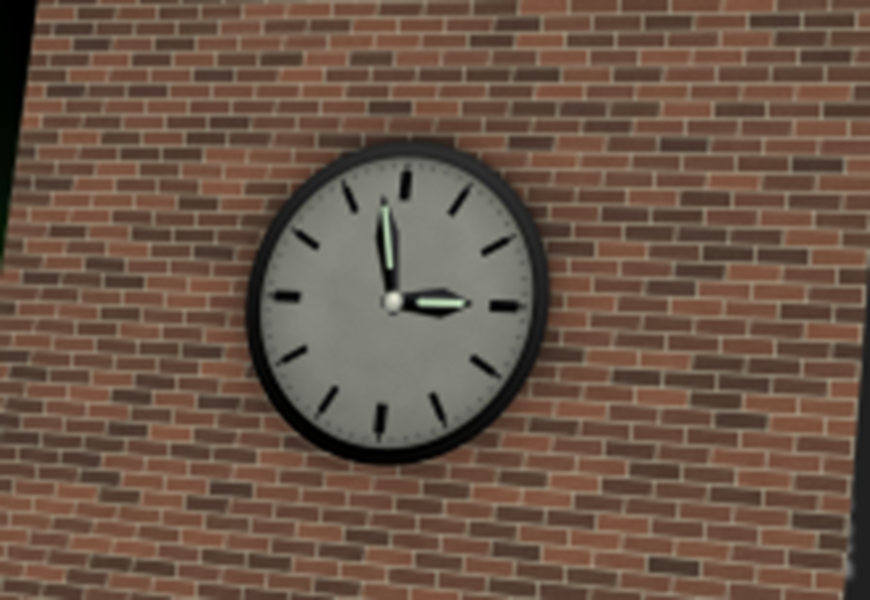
2:58
